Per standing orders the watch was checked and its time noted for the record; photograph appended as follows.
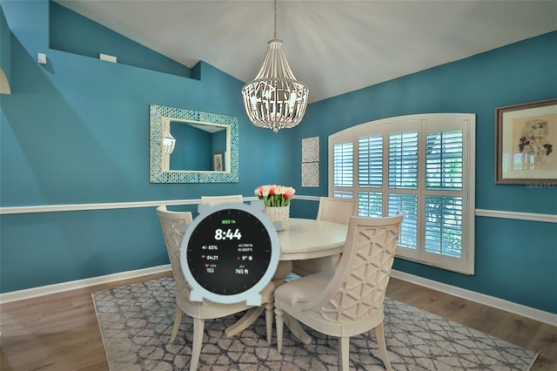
8:44
